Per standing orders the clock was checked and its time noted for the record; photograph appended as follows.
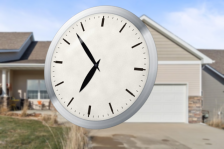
6:53
